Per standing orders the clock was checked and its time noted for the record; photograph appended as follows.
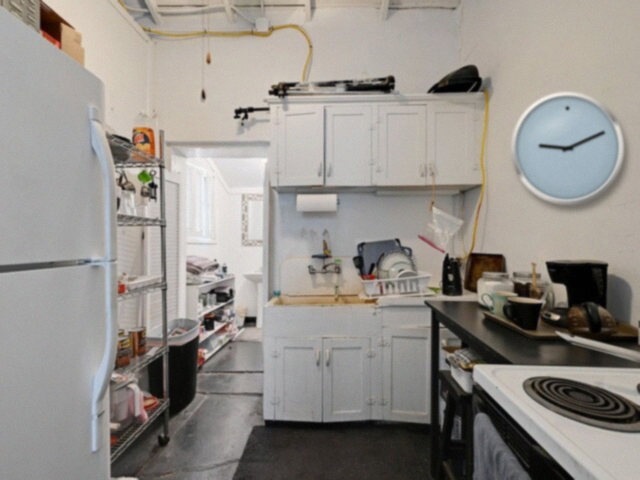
9:11
